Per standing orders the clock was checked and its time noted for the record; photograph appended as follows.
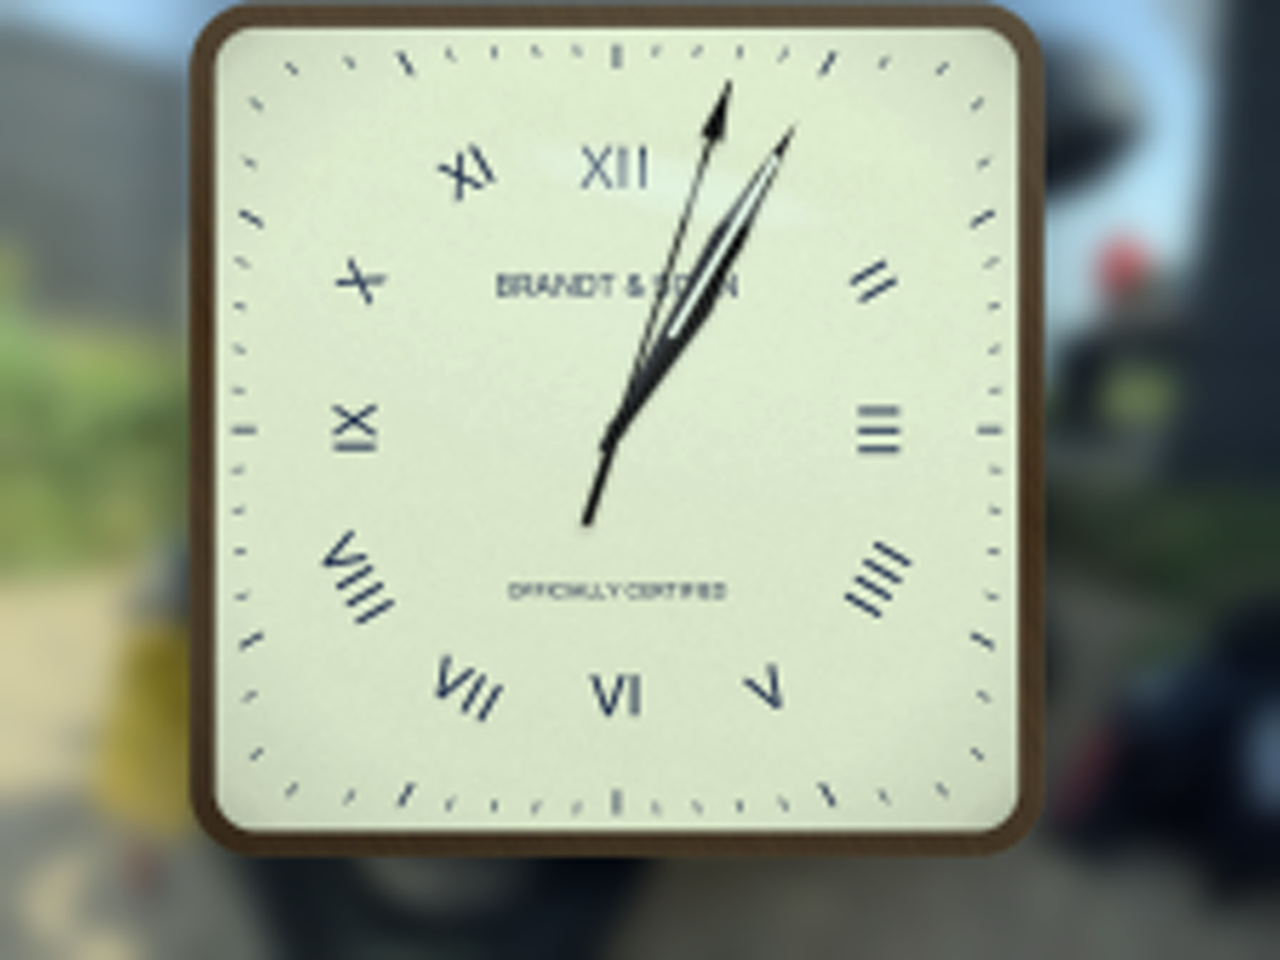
1:05:03
